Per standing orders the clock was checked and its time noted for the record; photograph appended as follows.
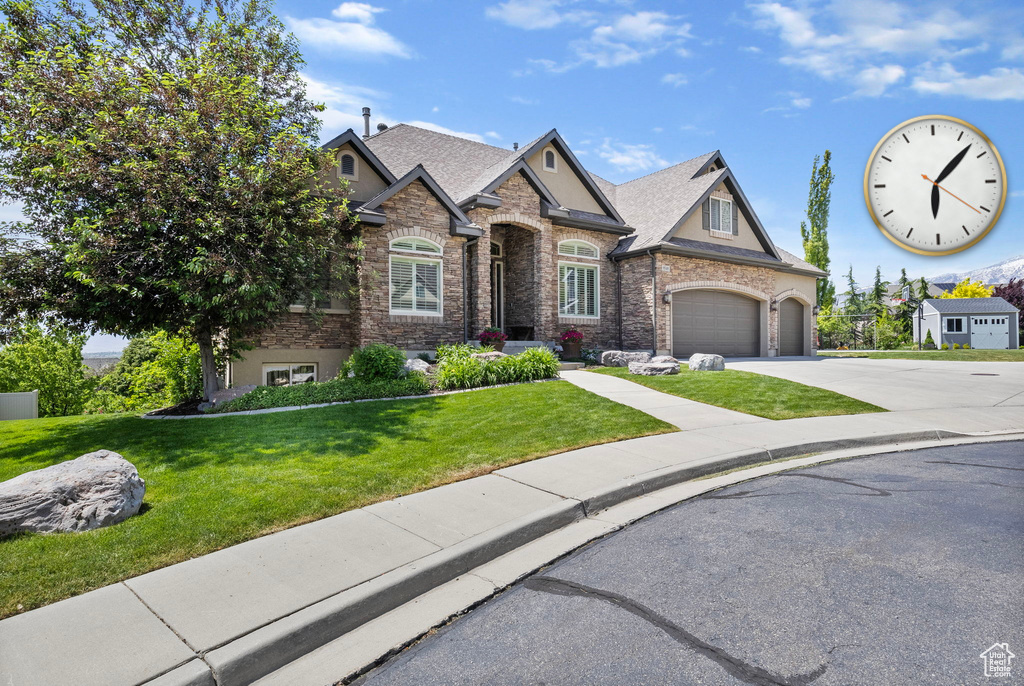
6:07:21
